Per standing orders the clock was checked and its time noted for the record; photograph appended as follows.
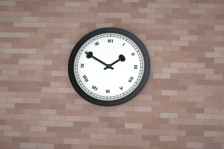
1:50
